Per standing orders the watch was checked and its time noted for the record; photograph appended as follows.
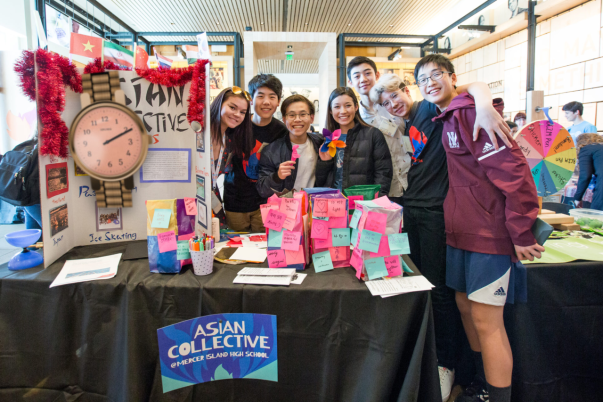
2:11
